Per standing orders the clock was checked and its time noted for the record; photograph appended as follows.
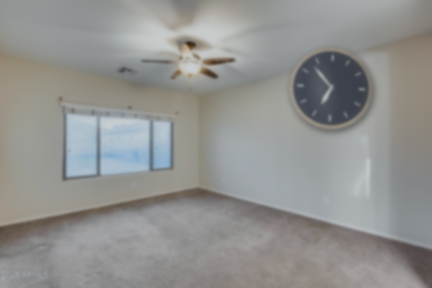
6:53
